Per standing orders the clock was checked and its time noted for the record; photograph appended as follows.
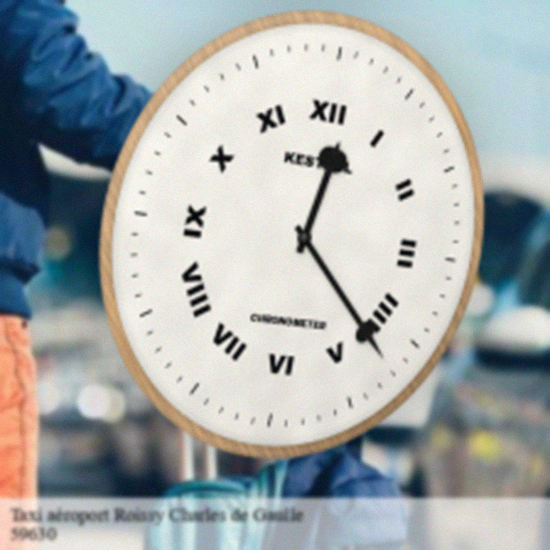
12:22
